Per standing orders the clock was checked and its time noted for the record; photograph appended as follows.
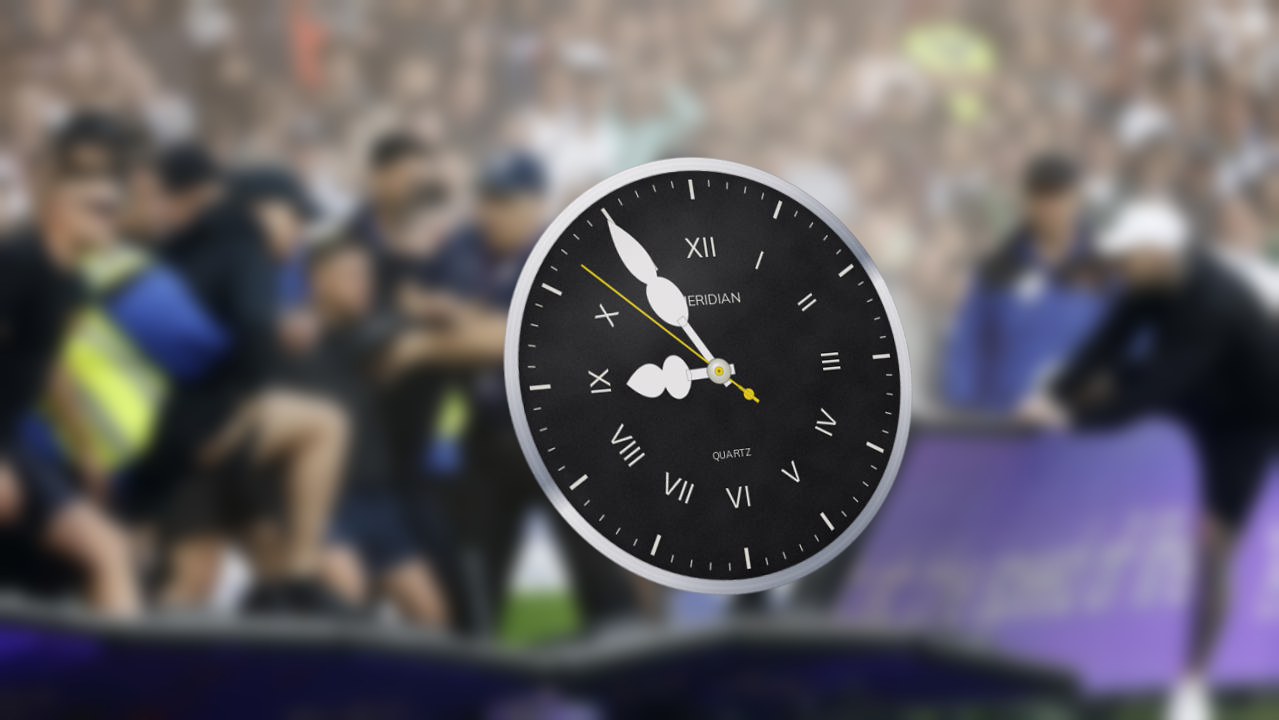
8:54:52
